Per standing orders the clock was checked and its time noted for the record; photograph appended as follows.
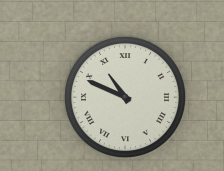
10:49
